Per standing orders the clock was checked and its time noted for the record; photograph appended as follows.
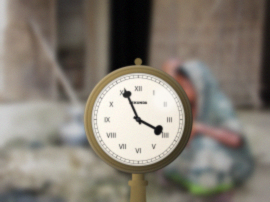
3:56
